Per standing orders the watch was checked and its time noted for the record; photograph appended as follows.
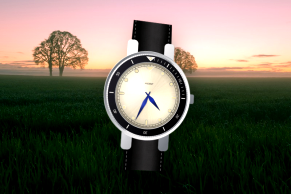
4:34
